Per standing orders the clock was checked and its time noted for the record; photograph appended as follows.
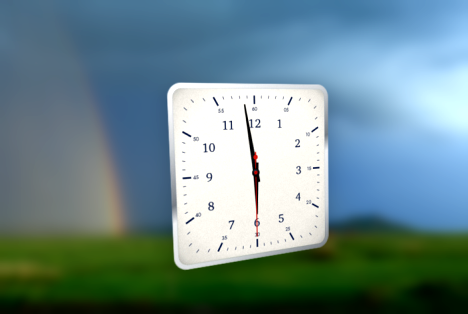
5:58:30
